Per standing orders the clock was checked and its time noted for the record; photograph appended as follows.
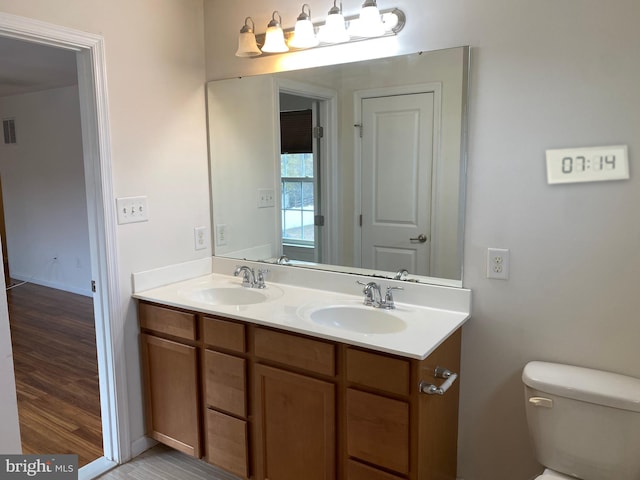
7:14
